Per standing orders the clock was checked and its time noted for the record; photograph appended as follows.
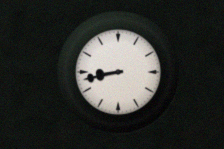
8:43
